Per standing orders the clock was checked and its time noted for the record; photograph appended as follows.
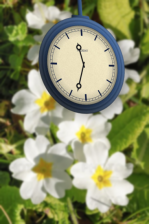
11:33
